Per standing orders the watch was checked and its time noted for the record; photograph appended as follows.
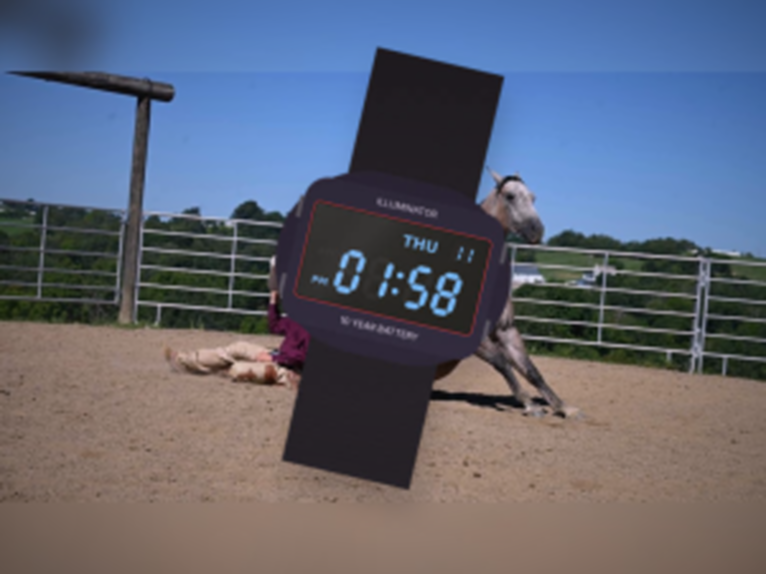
1:58
